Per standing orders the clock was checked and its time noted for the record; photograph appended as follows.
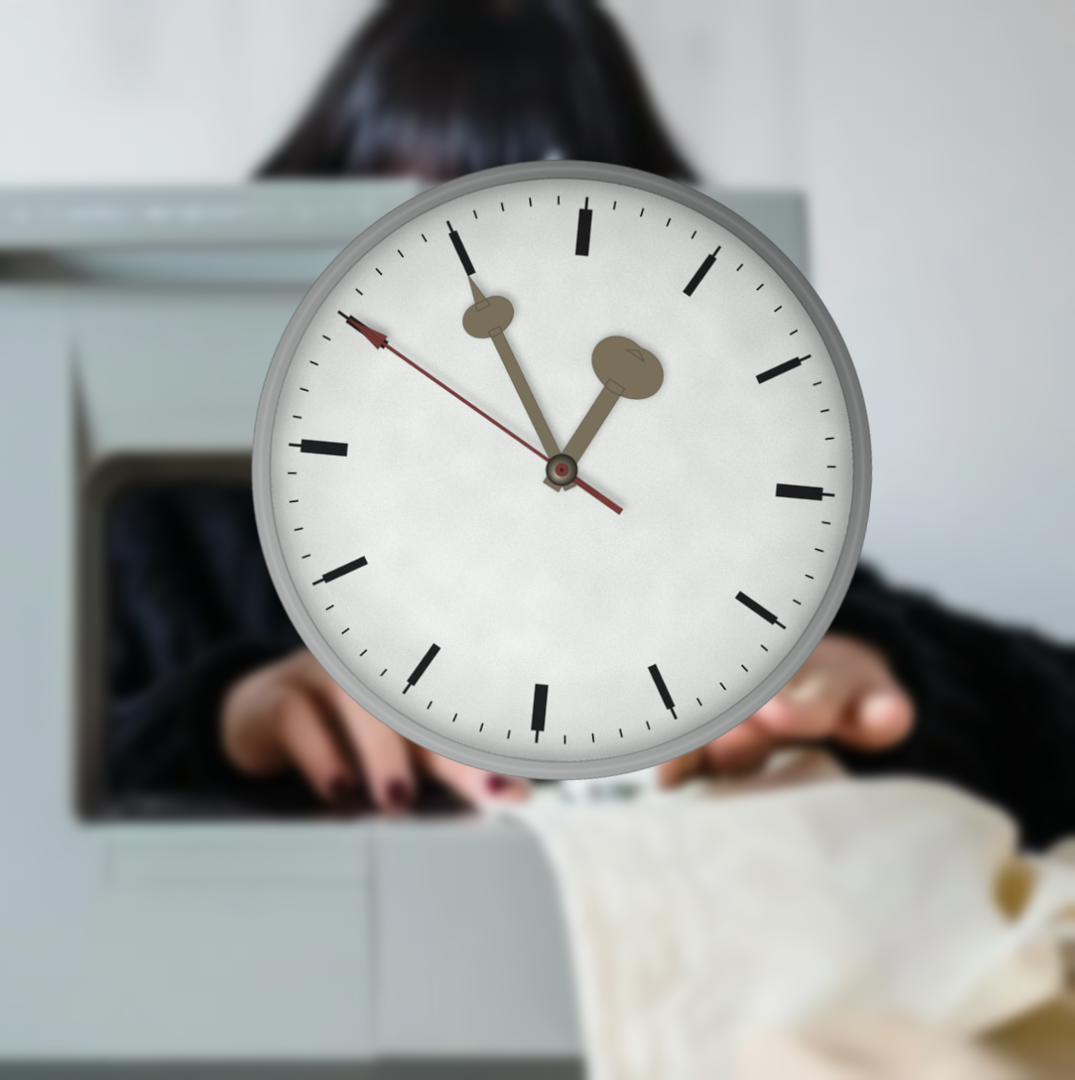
12:54:50
